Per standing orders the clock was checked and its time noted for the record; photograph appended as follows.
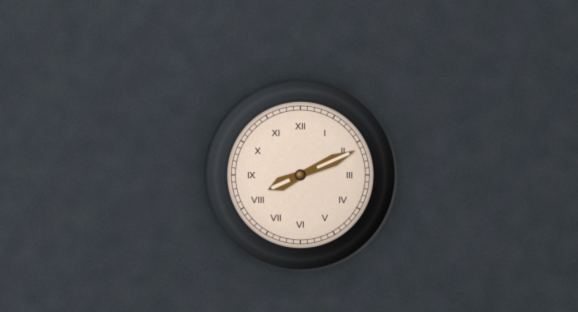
8:11
